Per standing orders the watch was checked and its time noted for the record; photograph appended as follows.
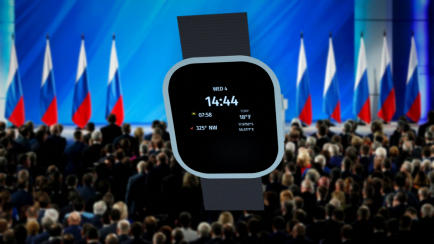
14:44
